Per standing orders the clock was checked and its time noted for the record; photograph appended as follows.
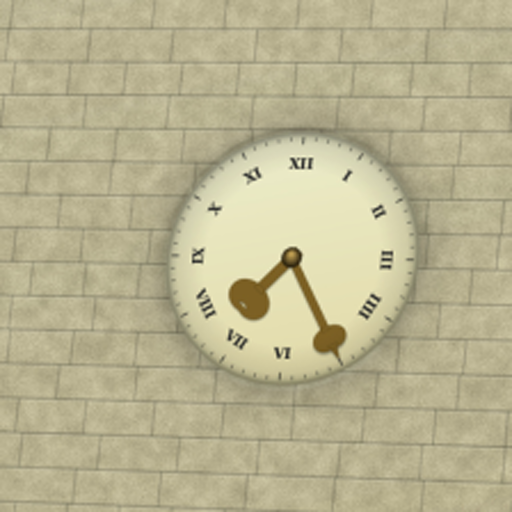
7:25
